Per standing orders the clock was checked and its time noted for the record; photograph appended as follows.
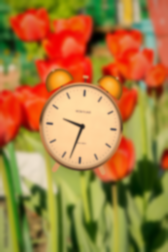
9:33
